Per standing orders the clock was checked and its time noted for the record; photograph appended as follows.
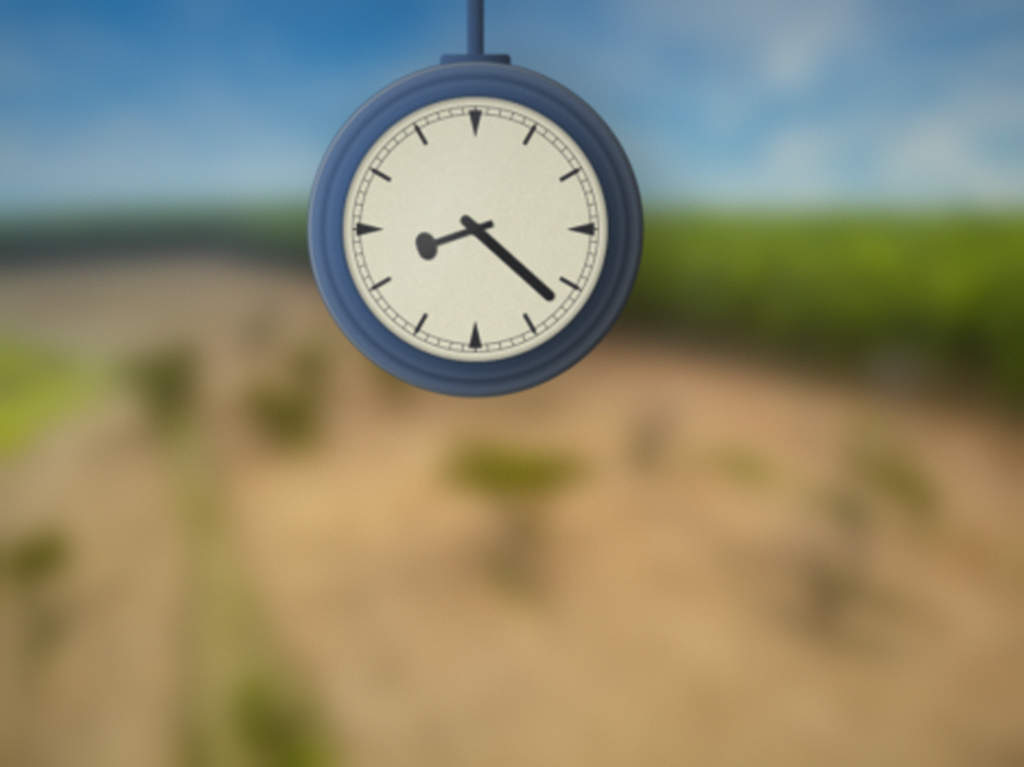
8:22
